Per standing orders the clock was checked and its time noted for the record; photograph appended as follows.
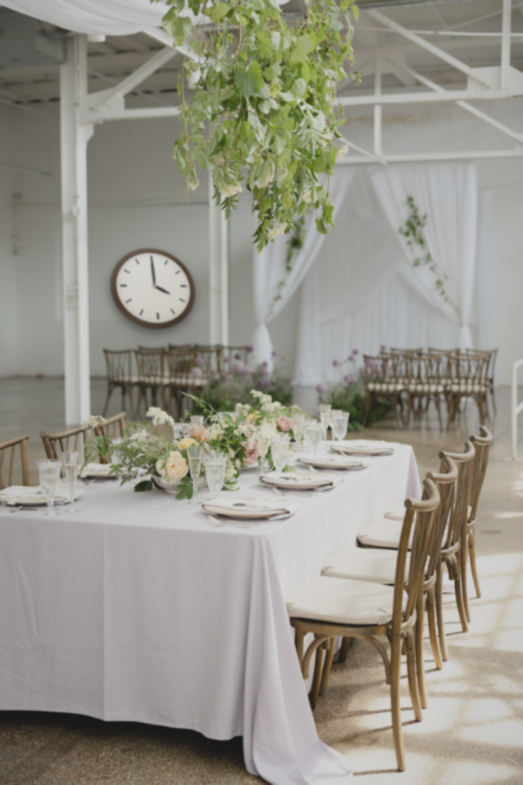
4:00
